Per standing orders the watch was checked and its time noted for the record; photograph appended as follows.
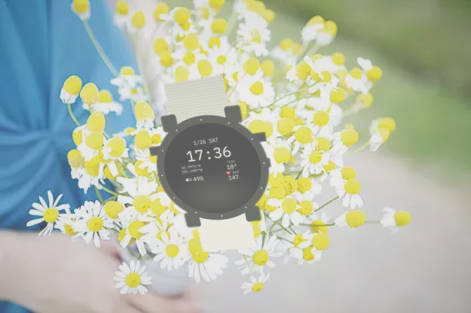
17:36
